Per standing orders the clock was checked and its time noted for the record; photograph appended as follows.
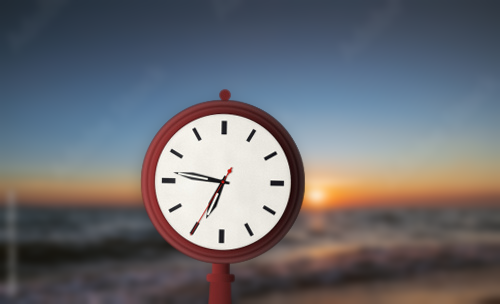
6:46:35
